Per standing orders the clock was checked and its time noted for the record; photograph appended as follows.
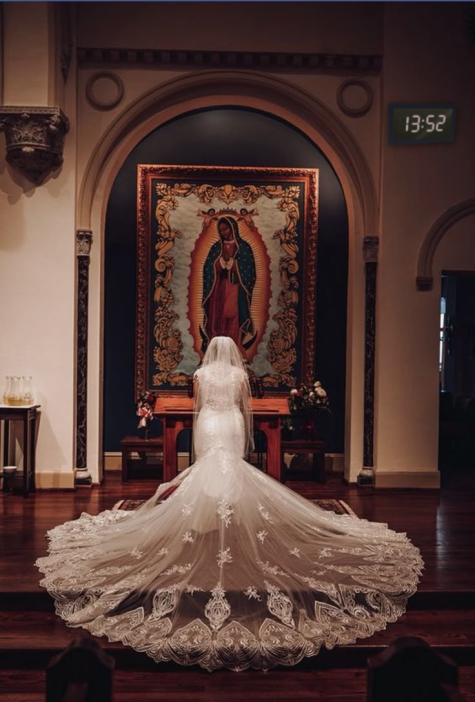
13:52
